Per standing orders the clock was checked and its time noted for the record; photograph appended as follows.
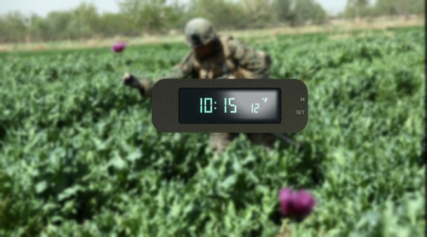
10:15
